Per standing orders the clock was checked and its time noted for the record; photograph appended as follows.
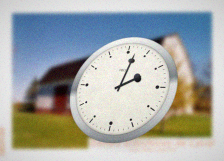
2:02
